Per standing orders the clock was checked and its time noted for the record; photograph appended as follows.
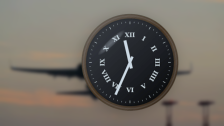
11:34
